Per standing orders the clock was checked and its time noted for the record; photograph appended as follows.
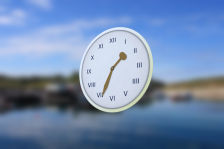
1:34
